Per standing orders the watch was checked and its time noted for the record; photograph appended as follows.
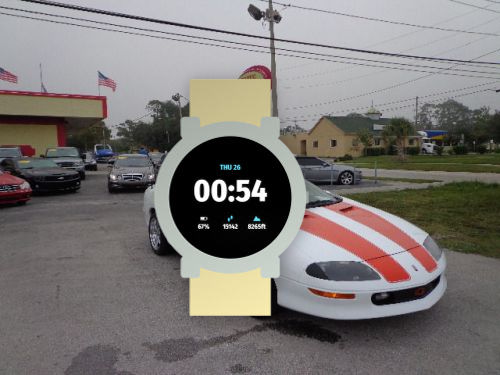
0:54
